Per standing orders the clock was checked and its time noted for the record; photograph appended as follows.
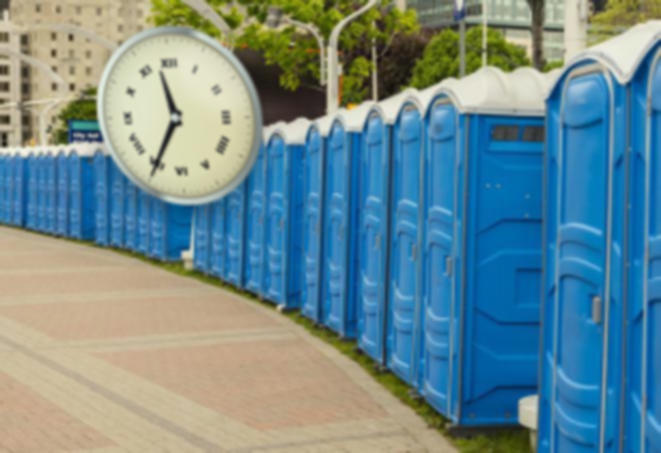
11:35
